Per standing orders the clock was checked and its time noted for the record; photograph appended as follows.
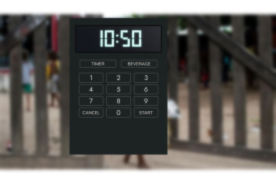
10:50
